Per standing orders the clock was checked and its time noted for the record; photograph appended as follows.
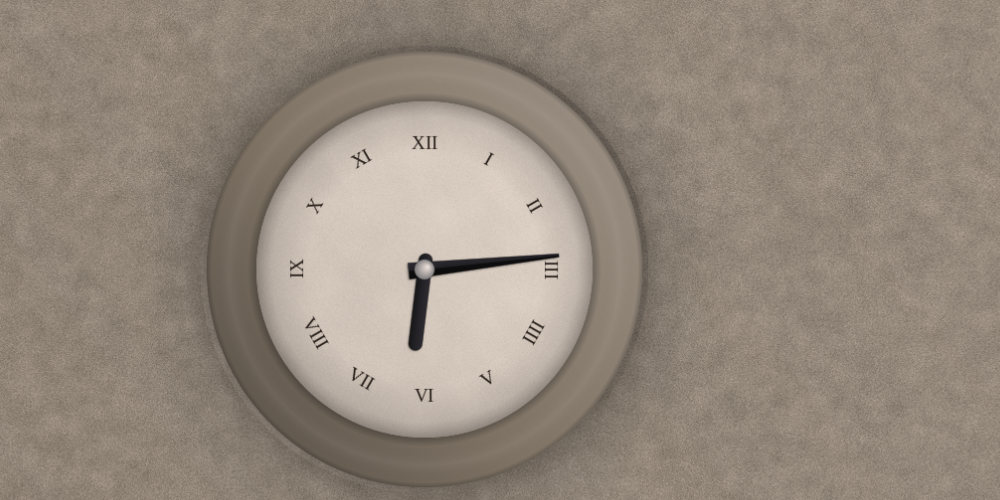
6:14
